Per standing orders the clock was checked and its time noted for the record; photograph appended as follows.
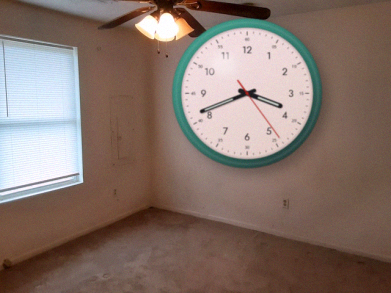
3:41:24
